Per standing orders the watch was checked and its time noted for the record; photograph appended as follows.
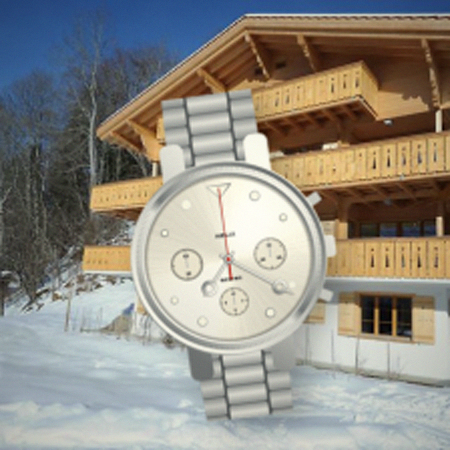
7:21
